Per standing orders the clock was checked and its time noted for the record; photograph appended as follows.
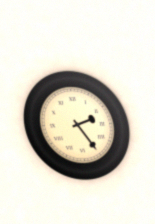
2:25
